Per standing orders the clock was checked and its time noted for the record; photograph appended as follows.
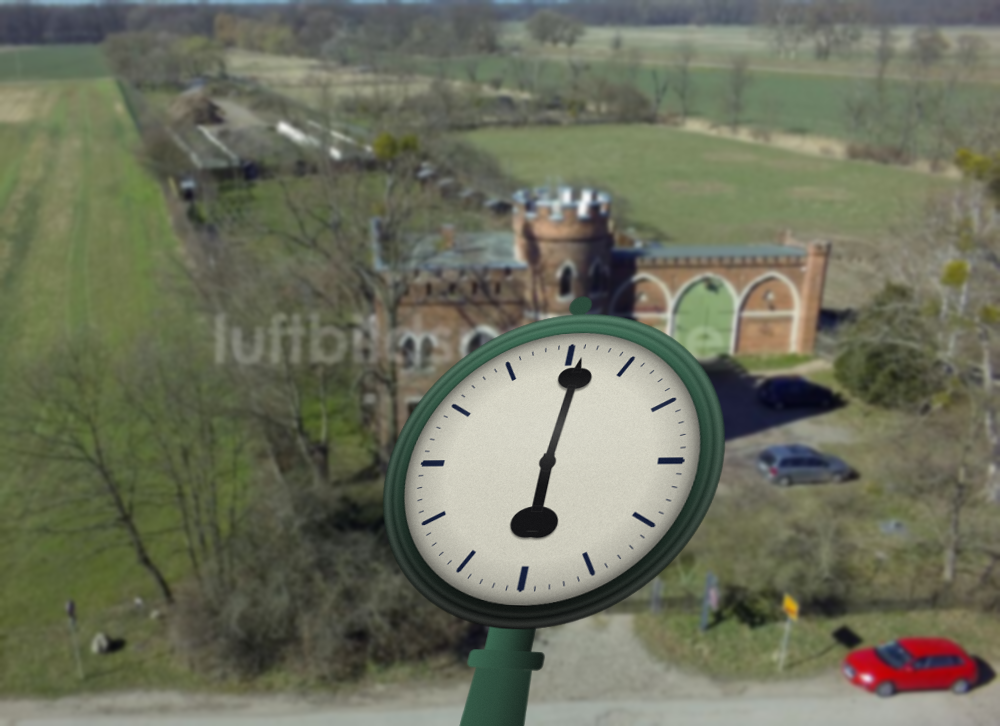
6:01
